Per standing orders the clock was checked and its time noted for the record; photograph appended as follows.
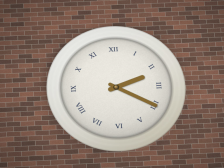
2:20
